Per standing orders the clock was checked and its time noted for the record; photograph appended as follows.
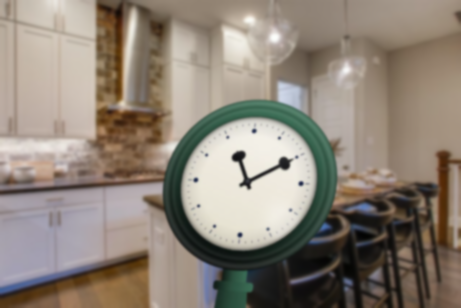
11:10
